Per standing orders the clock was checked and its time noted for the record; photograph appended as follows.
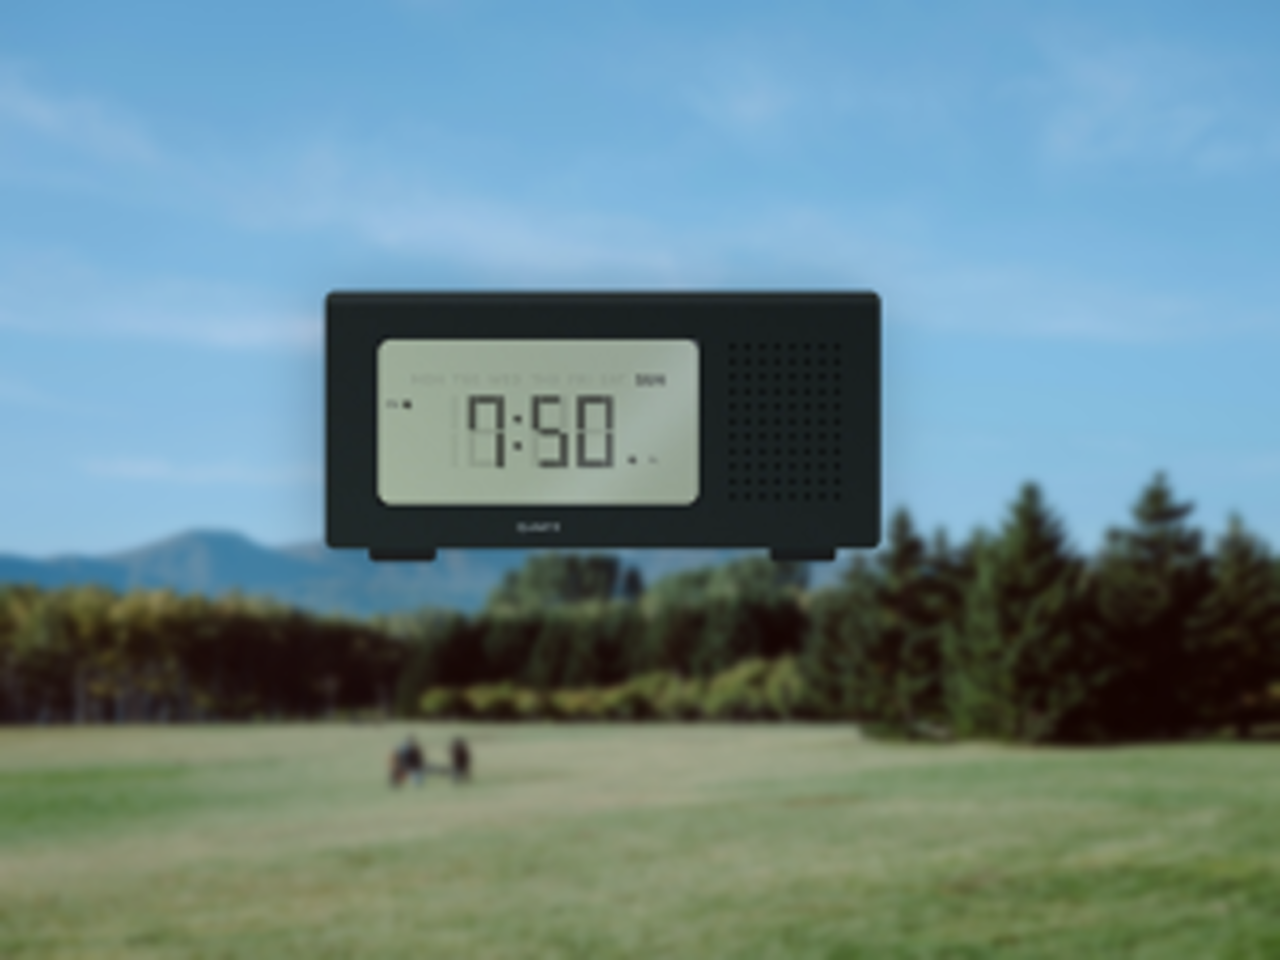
7:50
